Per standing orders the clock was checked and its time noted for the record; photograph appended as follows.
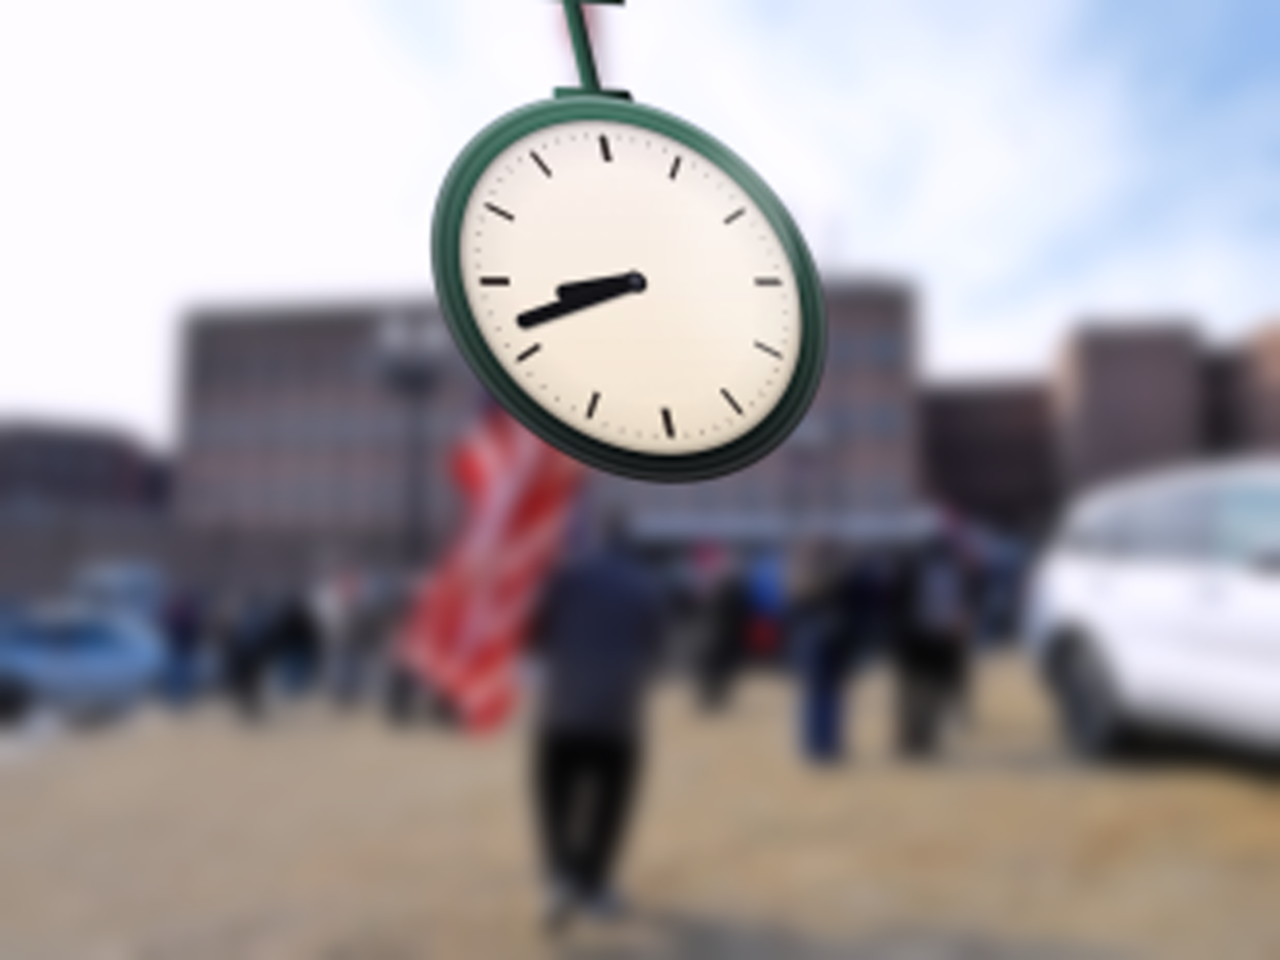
8:42
